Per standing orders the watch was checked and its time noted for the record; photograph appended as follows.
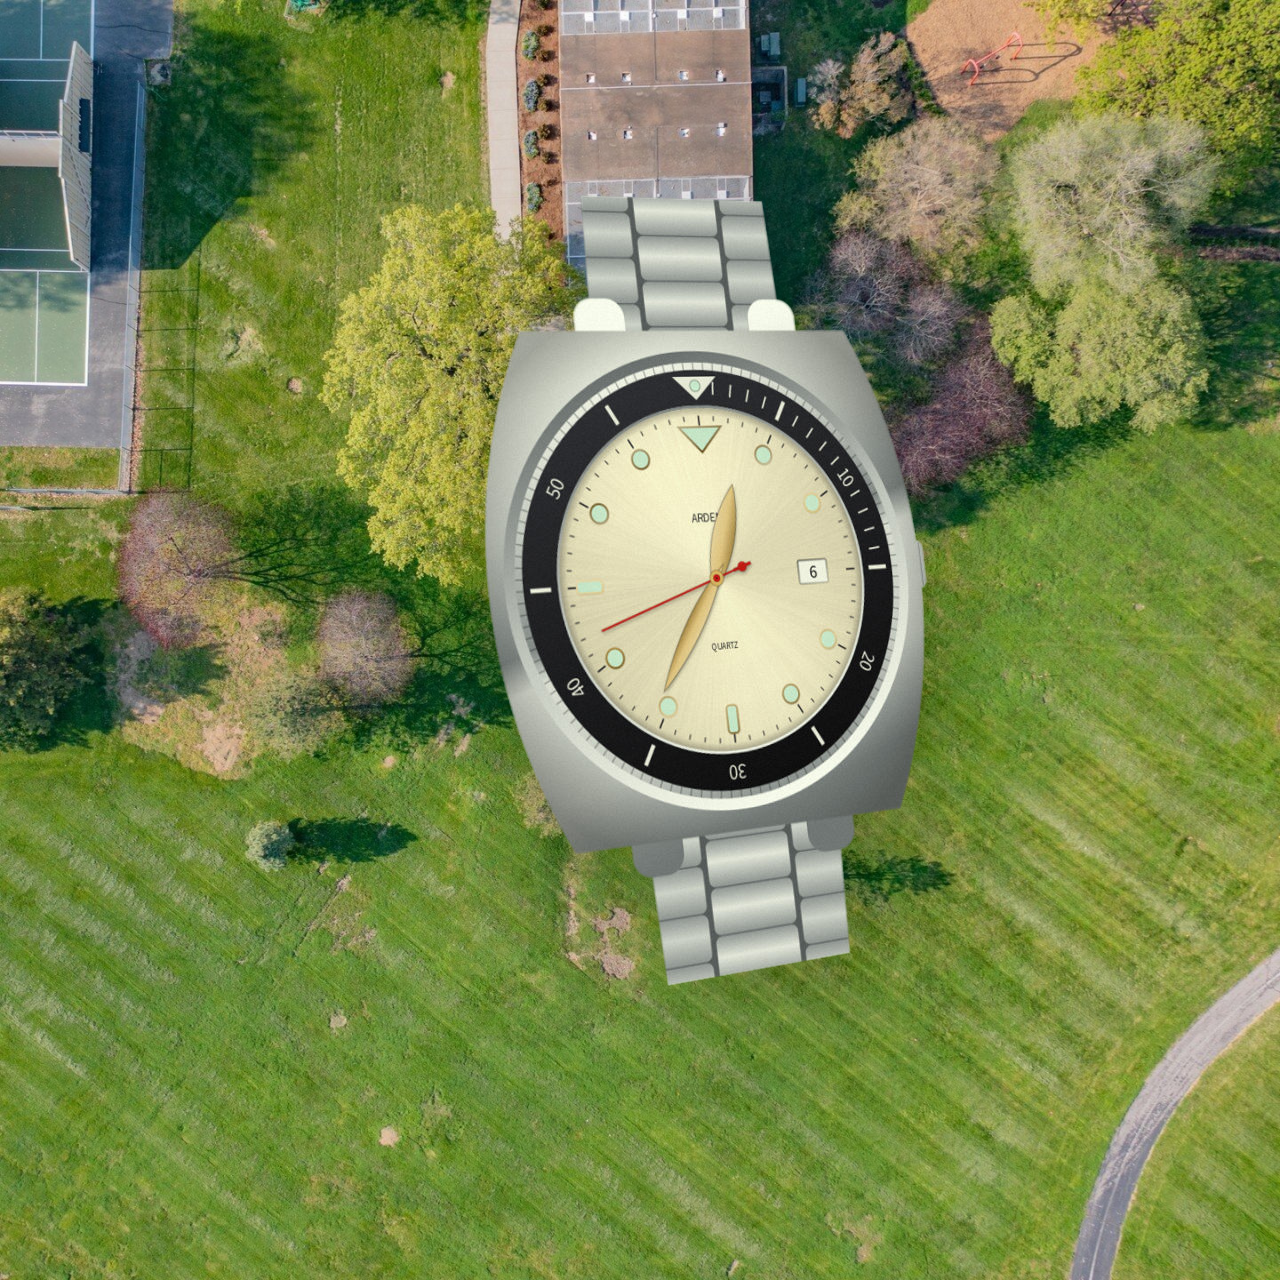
12:35:42
